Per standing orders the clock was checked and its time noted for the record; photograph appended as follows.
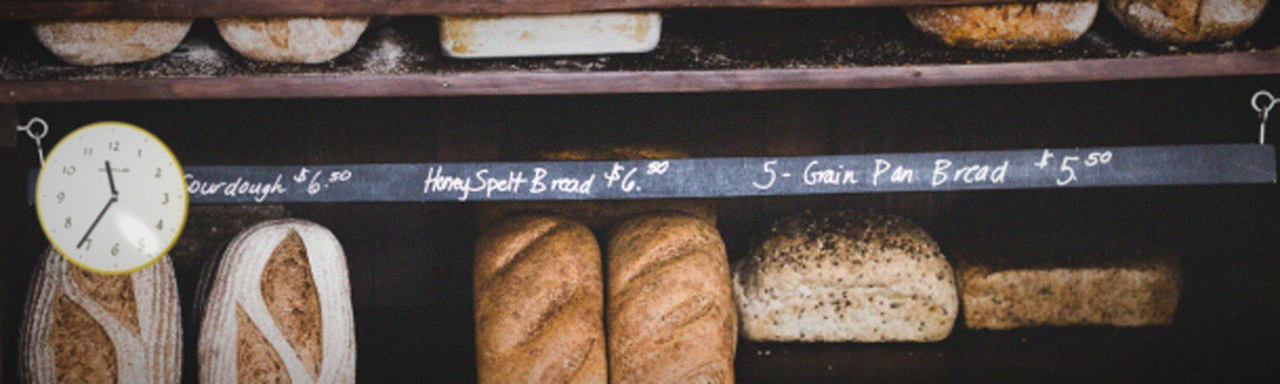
11:36
